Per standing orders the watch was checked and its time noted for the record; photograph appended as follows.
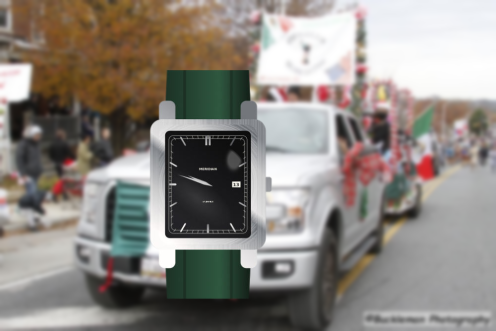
9:48
